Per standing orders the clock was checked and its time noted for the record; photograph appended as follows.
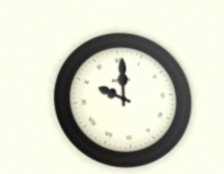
10:01
